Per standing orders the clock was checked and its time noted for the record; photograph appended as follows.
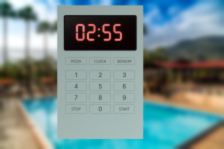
2:55
